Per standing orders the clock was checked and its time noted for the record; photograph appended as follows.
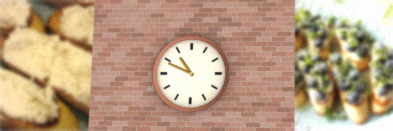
10:49
